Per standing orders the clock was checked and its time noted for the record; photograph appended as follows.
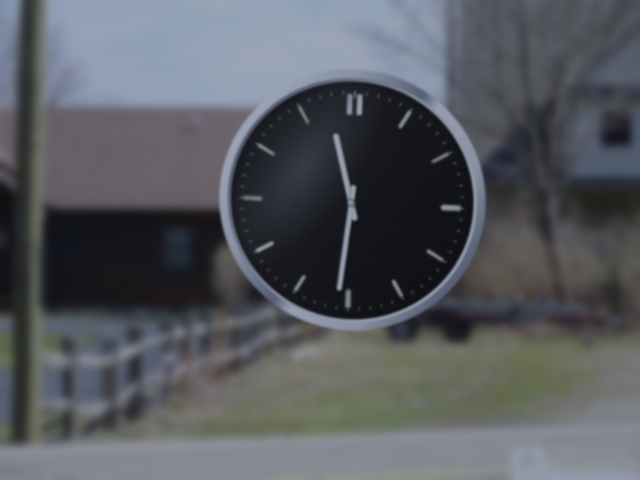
11:31
